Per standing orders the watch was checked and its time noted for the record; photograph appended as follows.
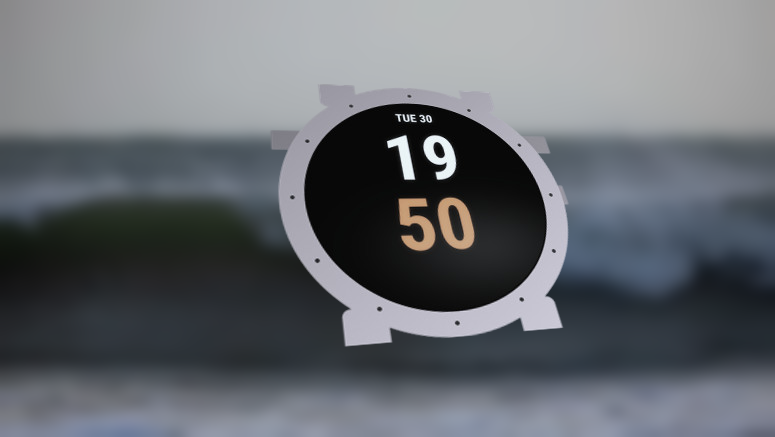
19:50
